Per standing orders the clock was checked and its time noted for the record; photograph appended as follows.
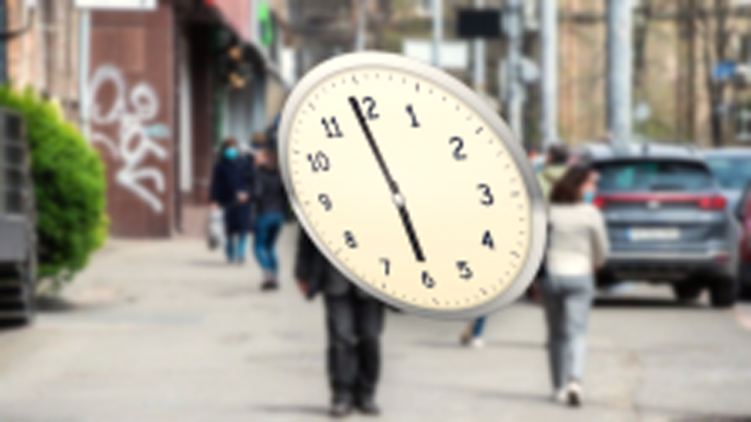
5:59
